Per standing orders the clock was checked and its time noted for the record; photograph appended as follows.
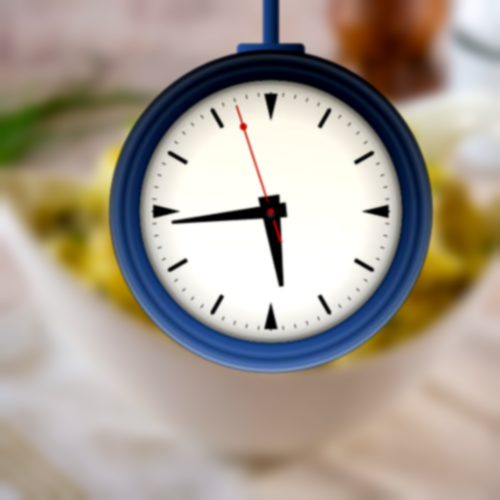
5:43:57
